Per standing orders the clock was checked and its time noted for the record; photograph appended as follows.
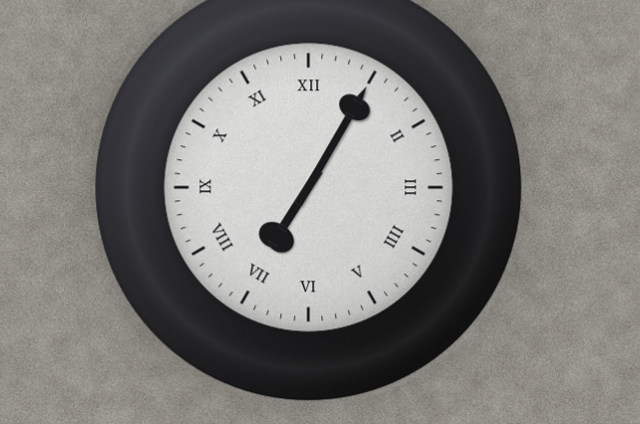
7:05
